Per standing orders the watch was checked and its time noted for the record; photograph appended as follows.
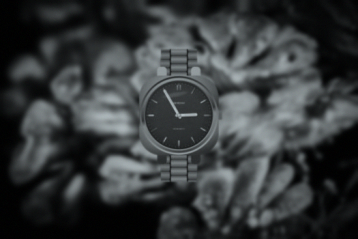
2:55
